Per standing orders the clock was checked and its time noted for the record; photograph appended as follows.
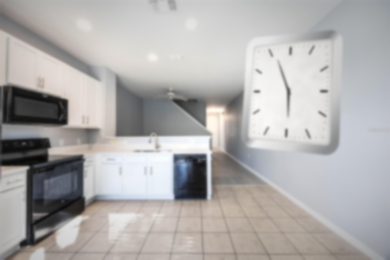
5:56
